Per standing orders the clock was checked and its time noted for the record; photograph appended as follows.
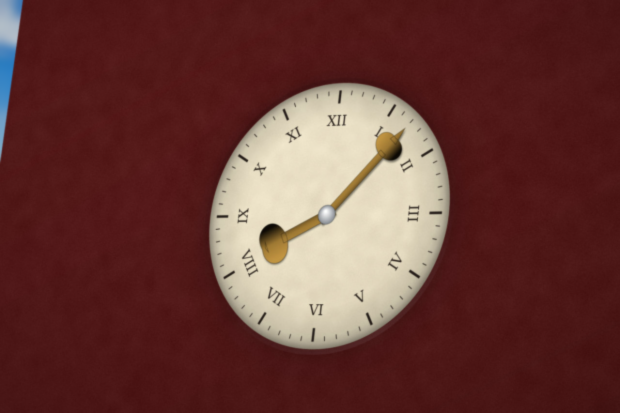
8:07
